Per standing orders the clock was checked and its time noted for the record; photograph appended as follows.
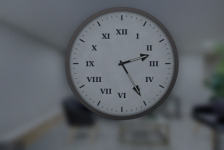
2:25
